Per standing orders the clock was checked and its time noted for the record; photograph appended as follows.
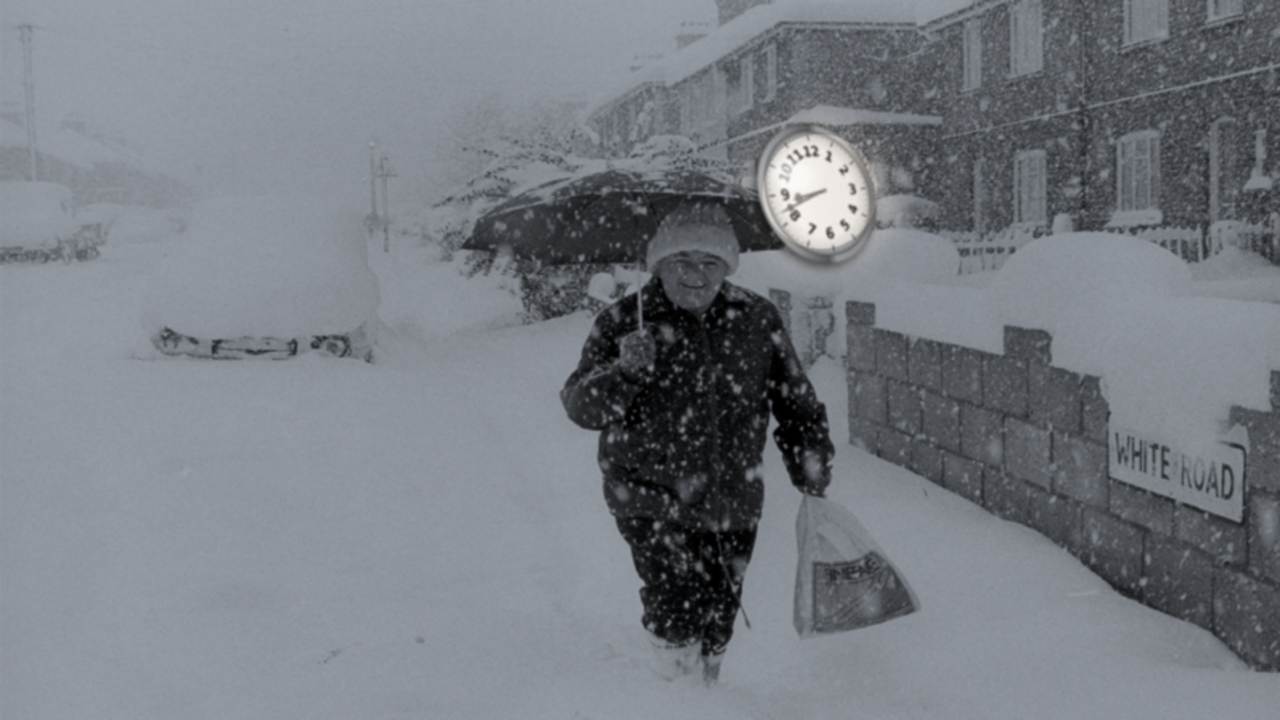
8:42
